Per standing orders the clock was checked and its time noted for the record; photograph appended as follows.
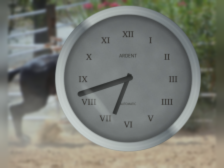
6:42
